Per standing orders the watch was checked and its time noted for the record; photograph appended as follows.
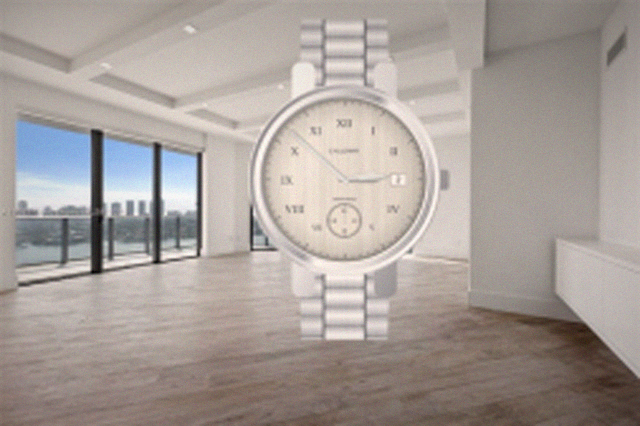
2:52
